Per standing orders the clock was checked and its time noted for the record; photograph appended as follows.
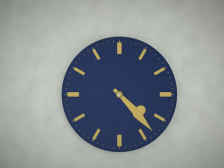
4:23
